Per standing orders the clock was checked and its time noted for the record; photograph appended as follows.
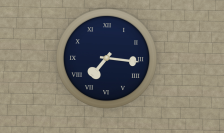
7:16
